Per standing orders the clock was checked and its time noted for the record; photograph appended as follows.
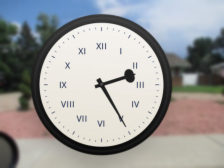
2:25
